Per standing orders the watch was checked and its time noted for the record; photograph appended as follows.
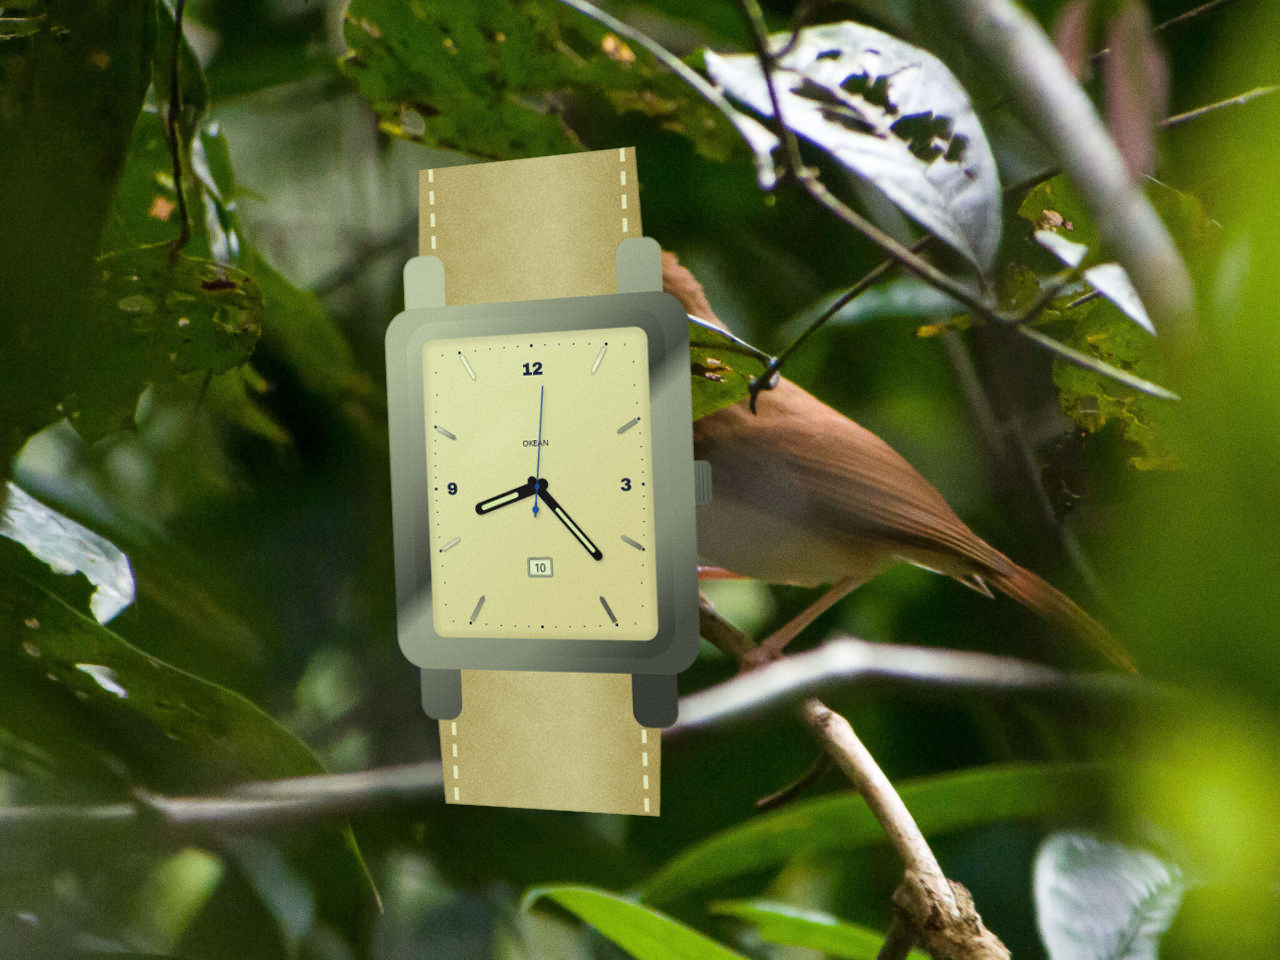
8:23:01
